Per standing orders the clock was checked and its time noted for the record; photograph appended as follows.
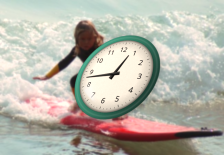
12:43
